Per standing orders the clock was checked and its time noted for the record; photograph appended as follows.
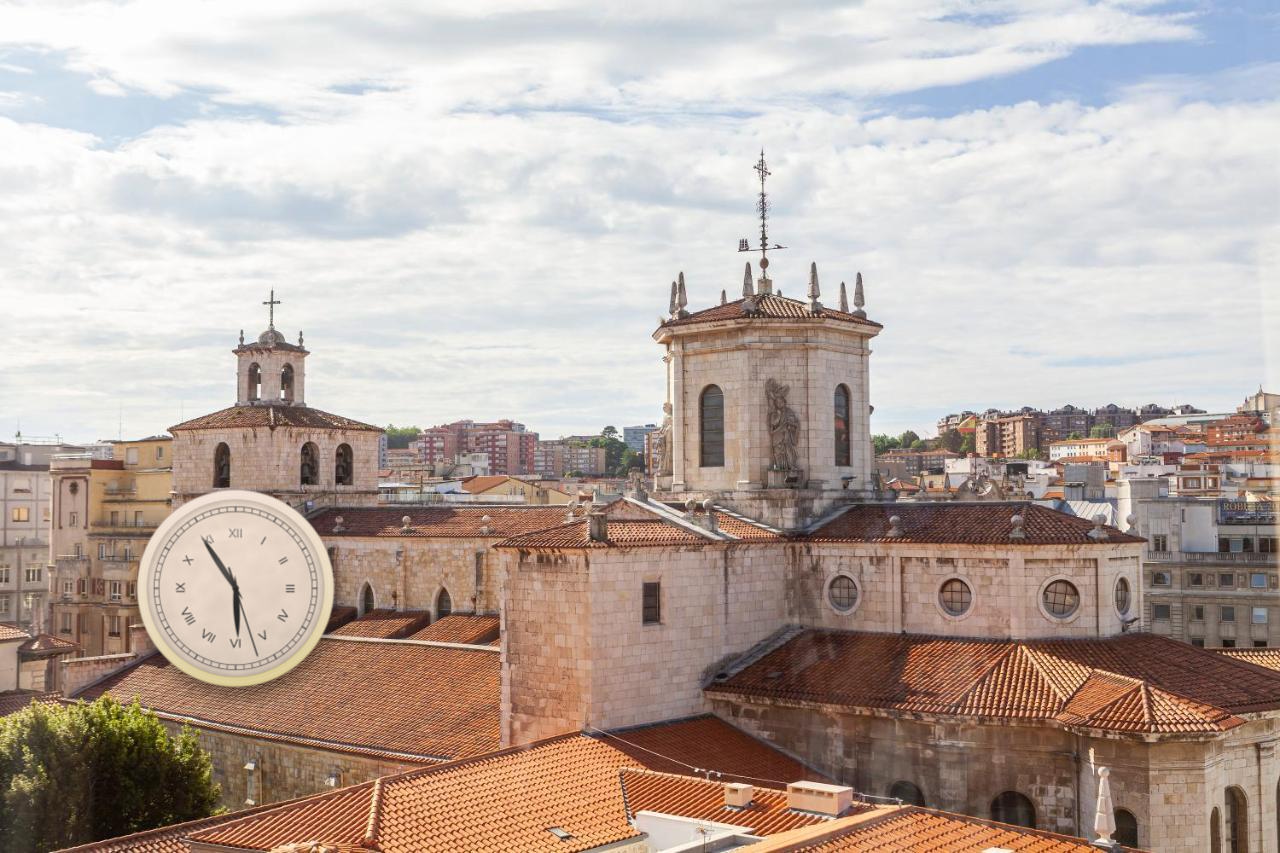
5:54:27
